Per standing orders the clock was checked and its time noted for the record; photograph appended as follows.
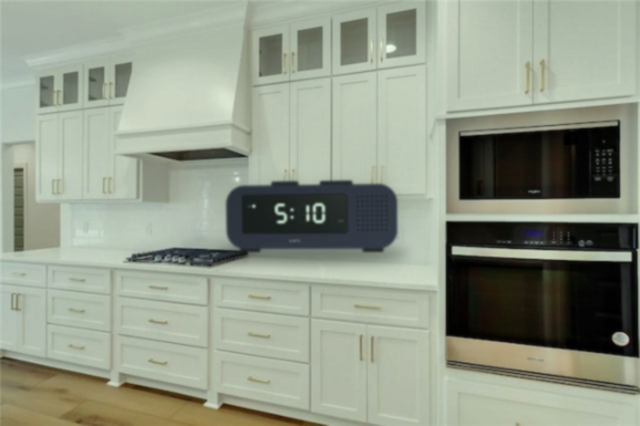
5:10
